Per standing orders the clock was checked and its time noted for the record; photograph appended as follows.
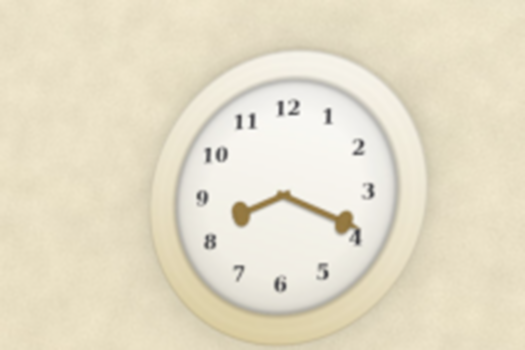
8:19
